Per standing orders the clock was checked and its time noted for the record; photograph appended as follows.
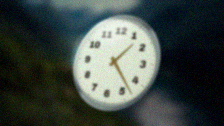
1:23
